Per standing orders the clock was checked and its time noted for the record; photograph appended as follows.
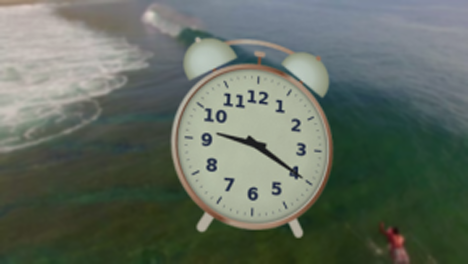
9:20
